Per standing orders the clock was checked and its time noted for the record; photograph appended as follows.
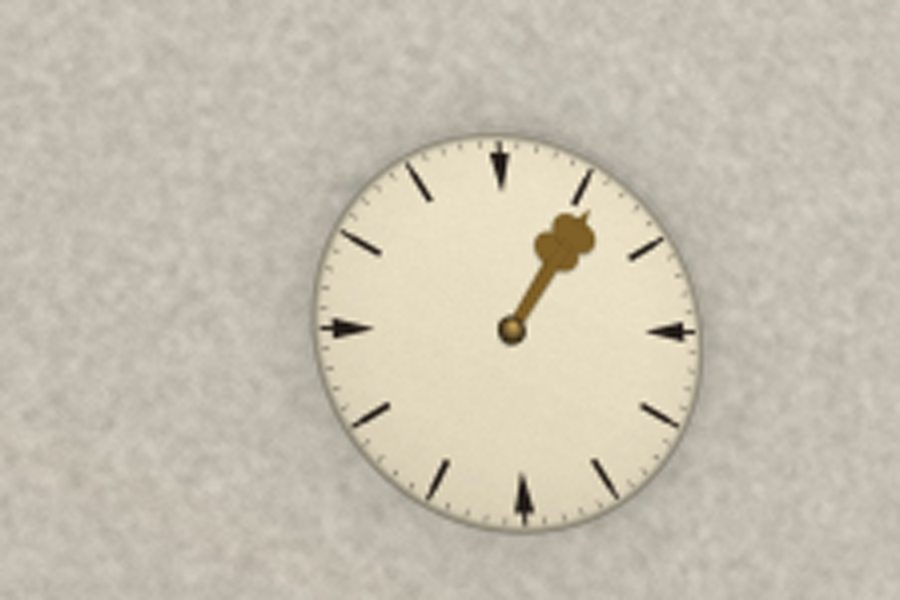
1:06
